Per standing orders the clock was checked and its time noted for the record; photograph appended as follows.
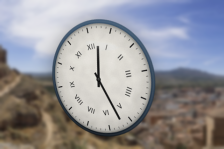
12:27
